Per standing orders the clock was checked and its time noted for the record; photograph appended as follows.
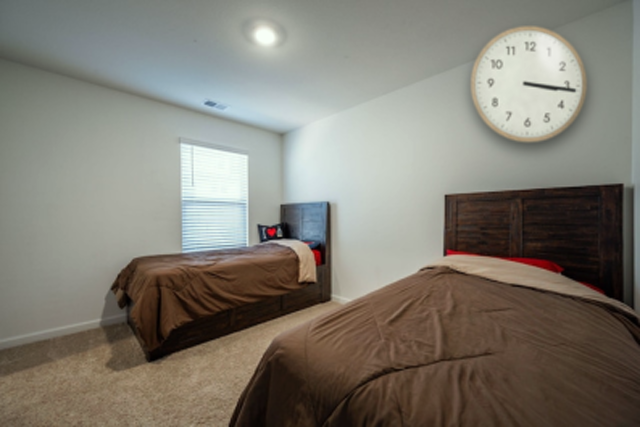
3:16
